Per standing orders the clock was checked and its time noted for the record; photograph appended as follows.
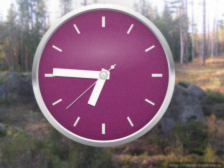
6:45:38
